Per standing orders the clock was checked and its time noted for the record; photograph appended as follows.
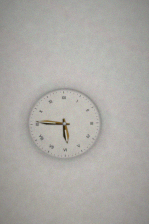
5:46
